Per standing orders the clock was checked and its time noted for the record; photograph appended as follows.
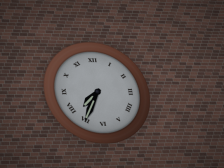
7:35
